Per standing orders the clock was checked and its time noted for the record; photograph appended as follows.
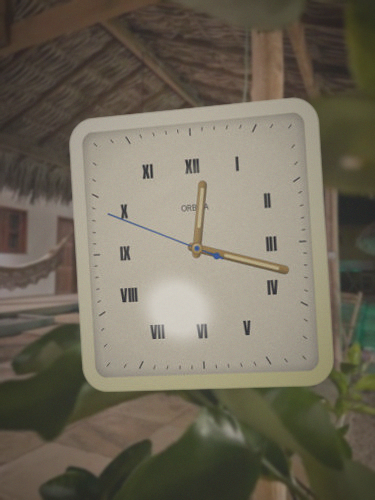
12:17:49
